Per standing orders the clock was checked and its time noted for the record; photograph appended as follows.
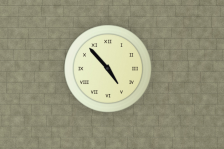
4:53
